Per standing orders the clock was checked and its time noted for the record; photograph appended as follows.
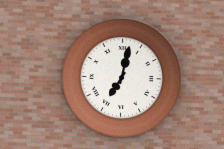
7:02
